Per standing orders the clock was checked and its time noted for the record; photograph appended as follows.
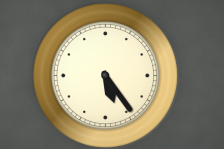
5:24
